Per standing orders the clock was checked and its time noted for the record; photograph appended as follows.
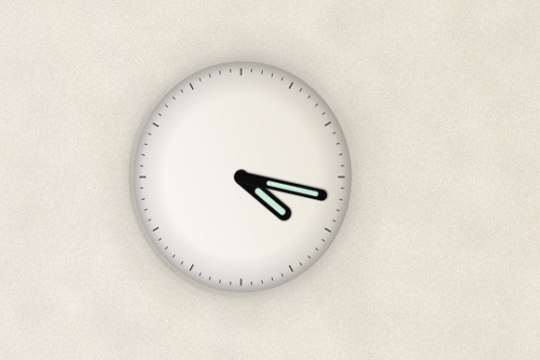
4:17
